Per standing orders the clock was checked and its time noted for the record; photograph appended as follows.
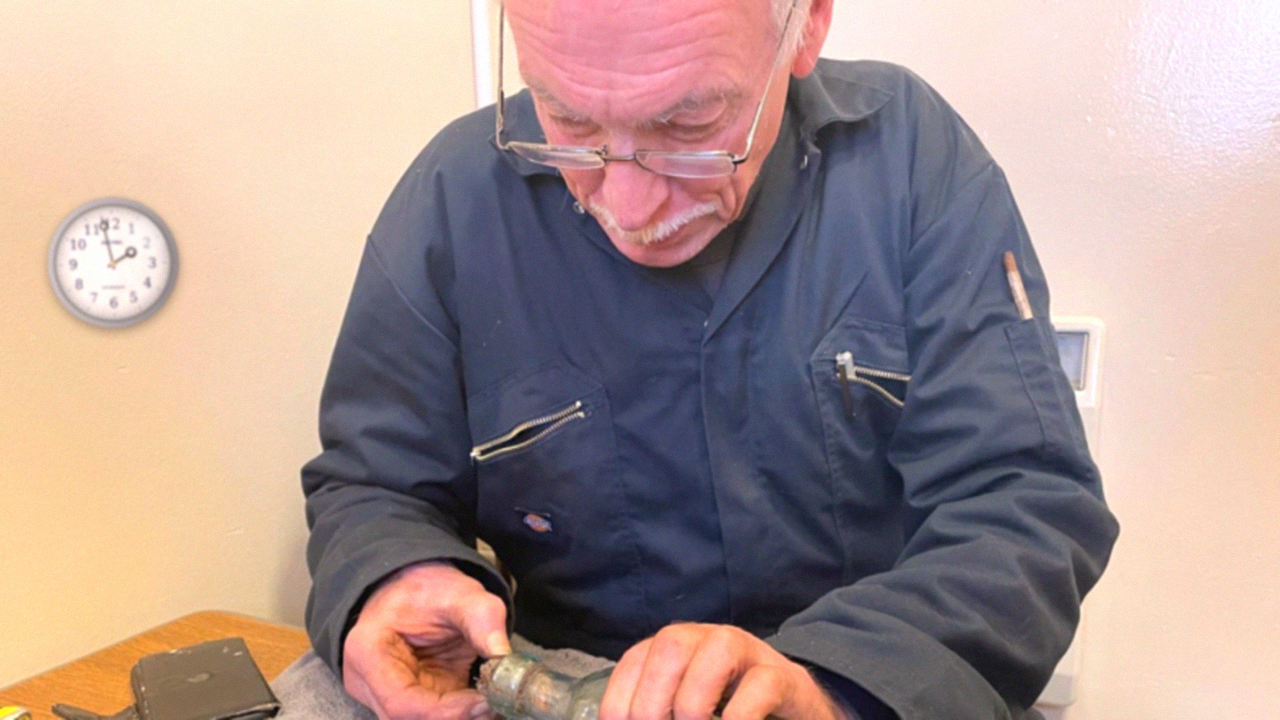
1:58
